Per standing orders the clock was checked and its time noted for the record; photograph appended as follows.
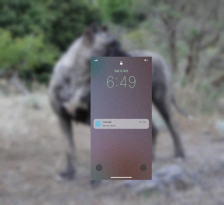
6:49
